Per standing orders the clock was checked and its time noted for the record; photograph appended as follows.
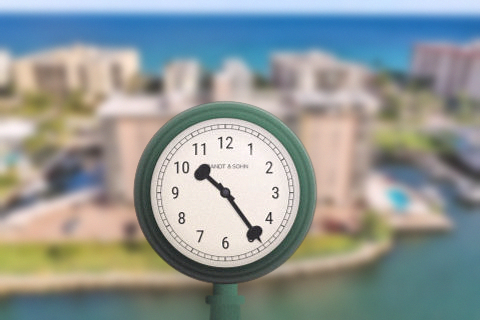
10:24
